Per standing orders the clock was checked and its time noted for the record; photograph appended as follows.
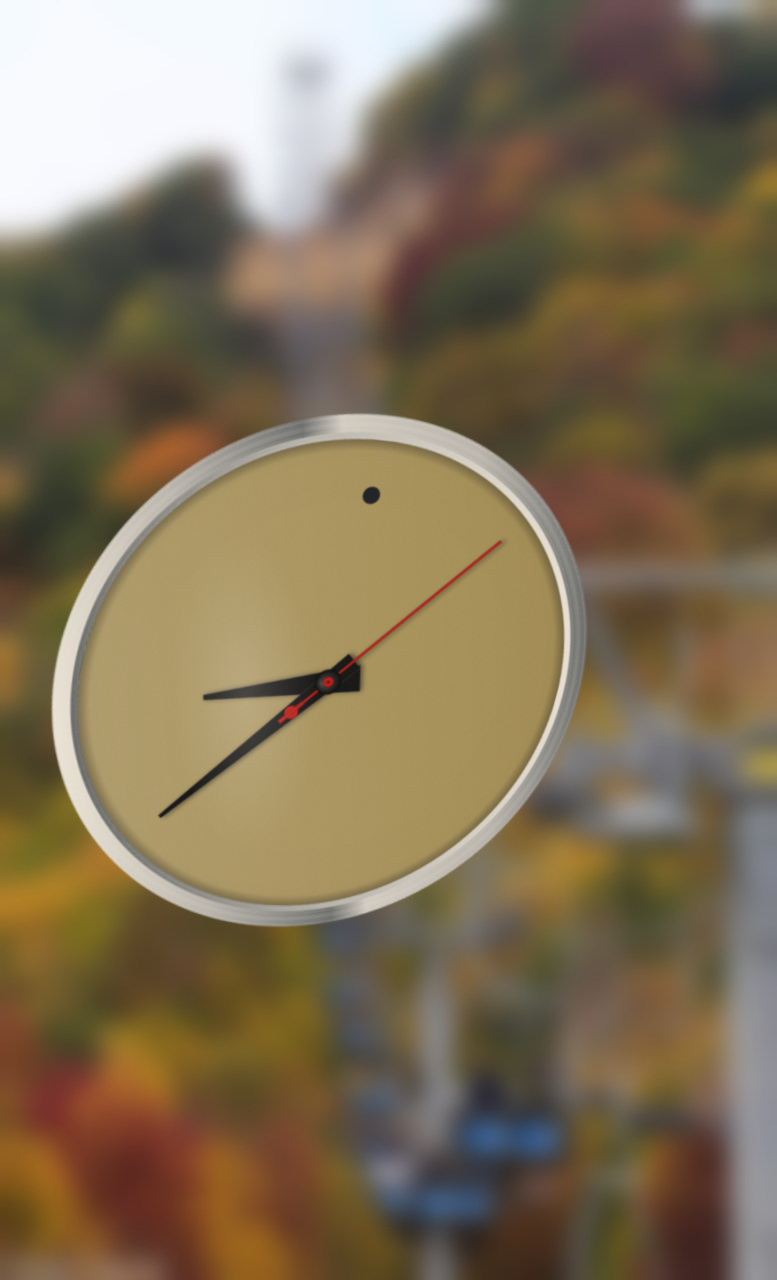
8:37:07
